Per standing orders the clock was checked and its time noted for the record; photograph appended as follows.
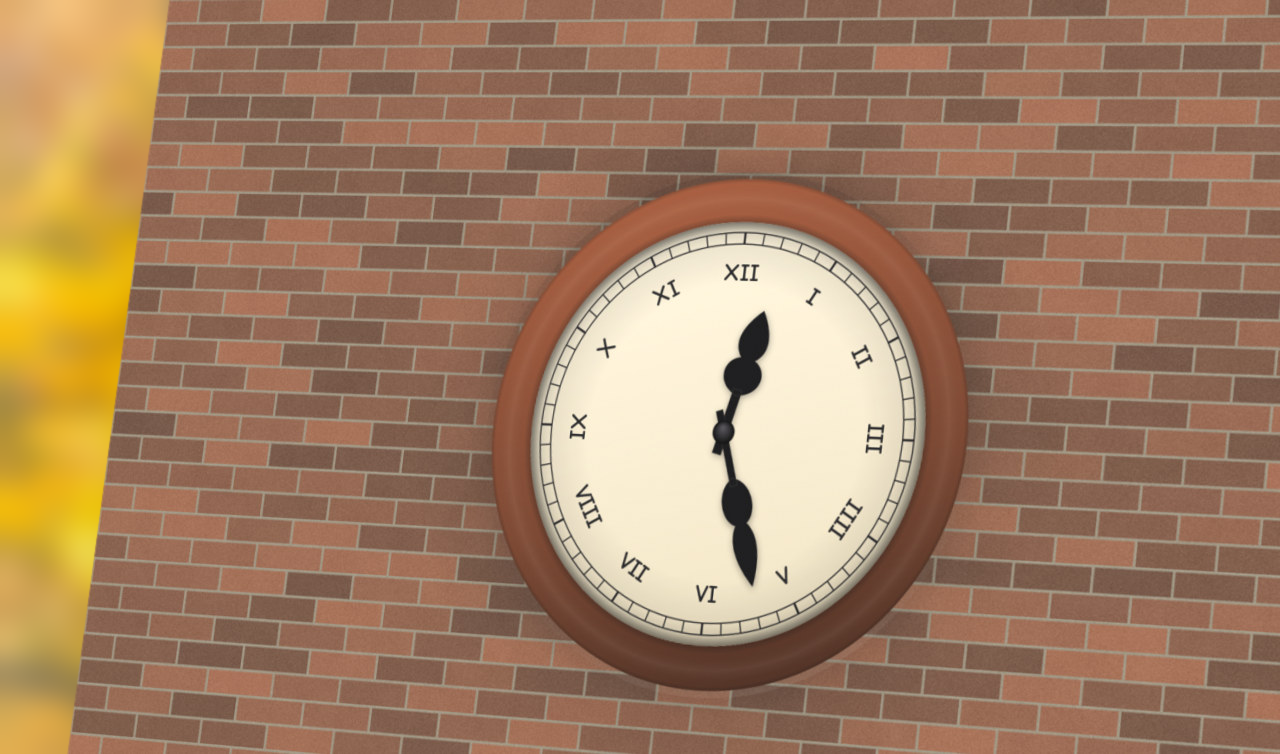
12:27
